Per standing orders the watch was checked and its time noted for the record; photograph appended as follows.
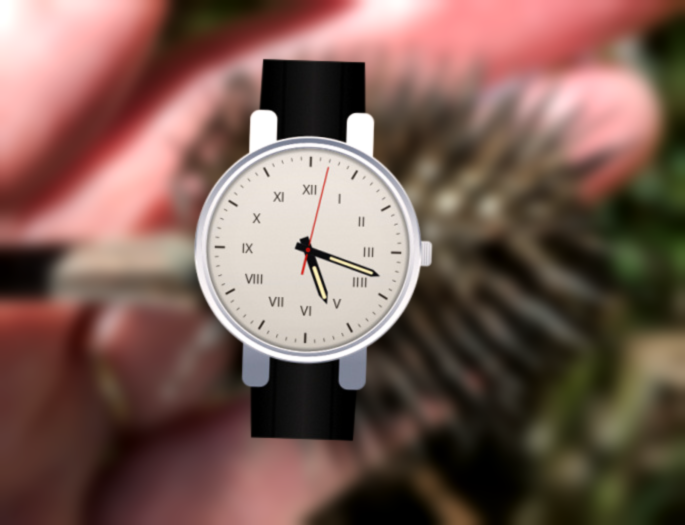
5:18:02
